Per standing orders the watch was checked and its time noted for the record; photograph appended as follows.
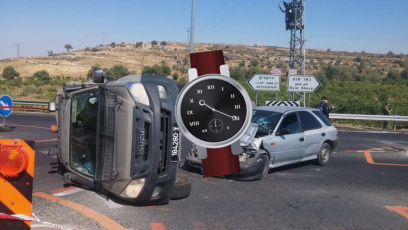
10:20
